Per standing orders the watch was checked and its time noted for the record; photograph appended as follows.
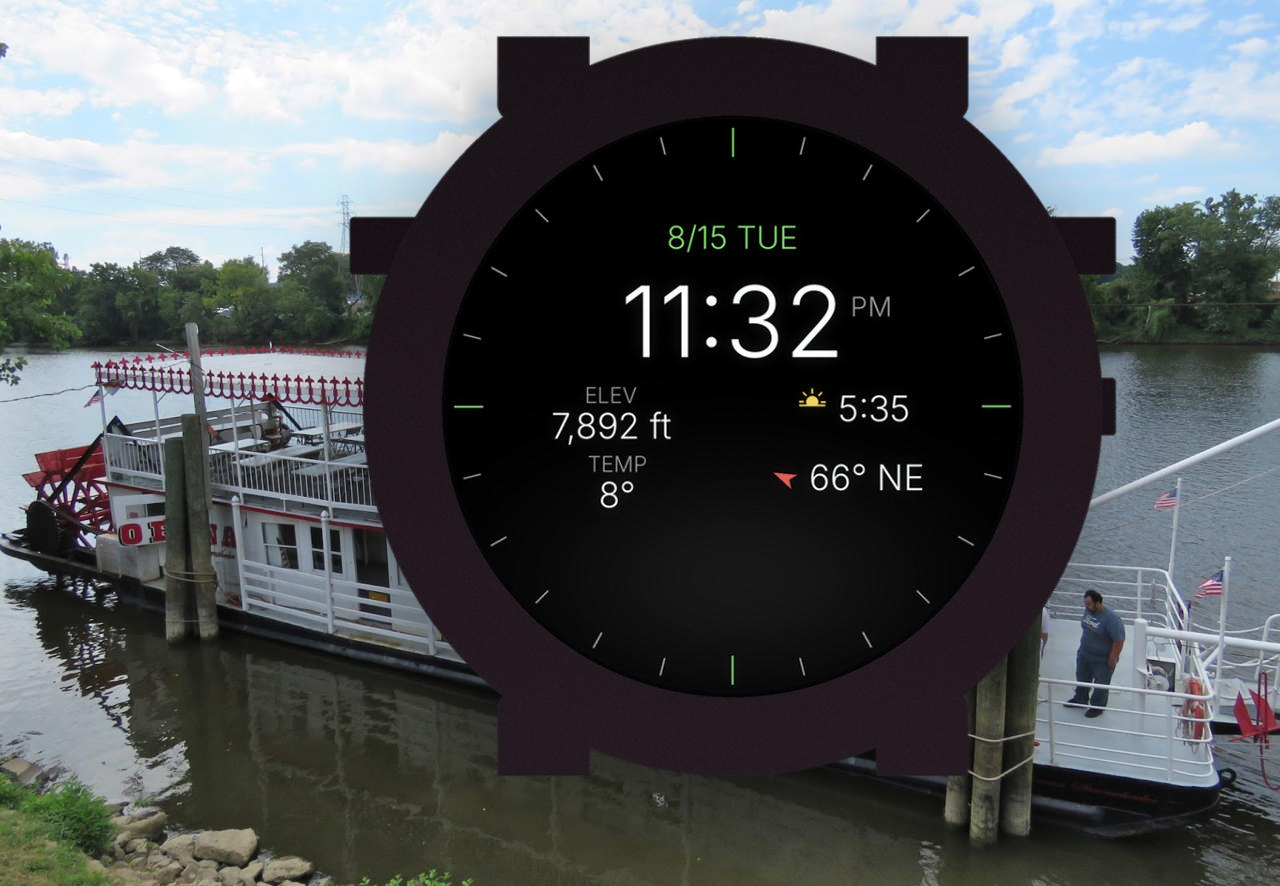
11:32
